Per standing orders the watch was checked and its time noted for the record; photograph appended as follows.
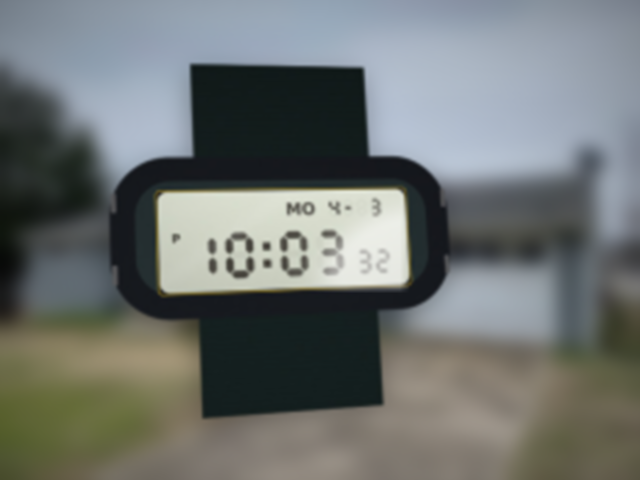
10:03:32
